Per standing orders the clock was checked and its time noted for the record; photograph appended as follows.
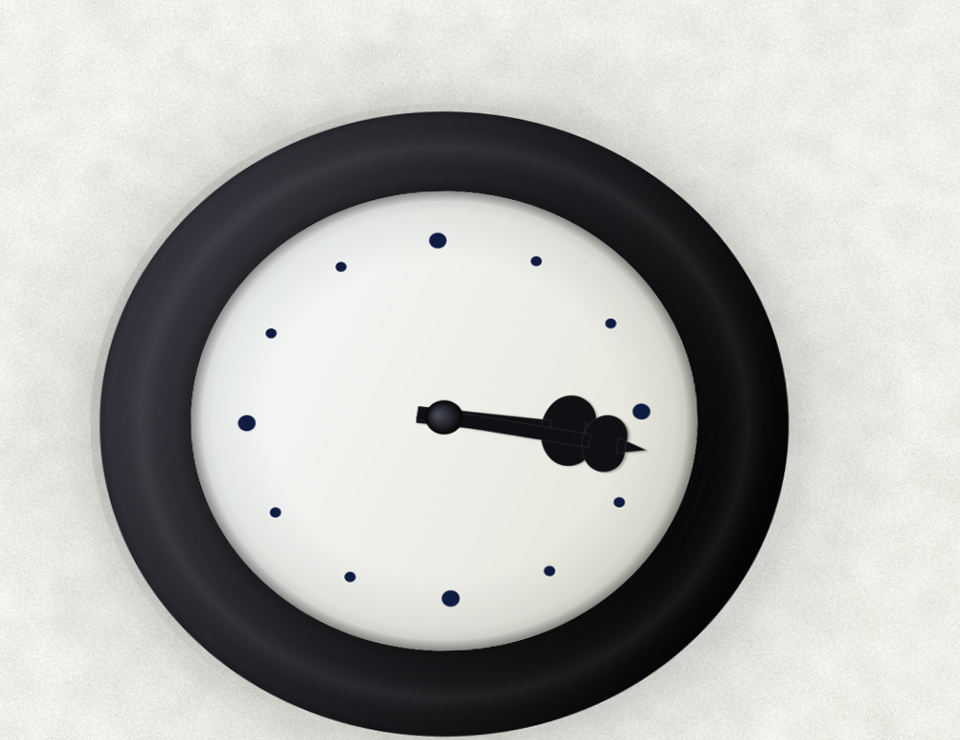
3:17
